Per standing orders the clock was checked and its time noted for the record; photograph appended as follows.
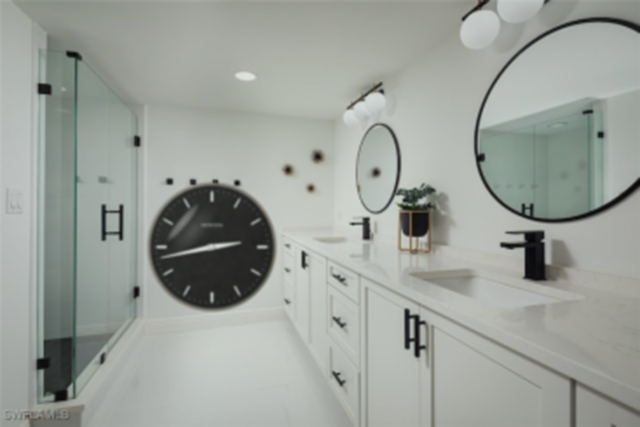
2:43
